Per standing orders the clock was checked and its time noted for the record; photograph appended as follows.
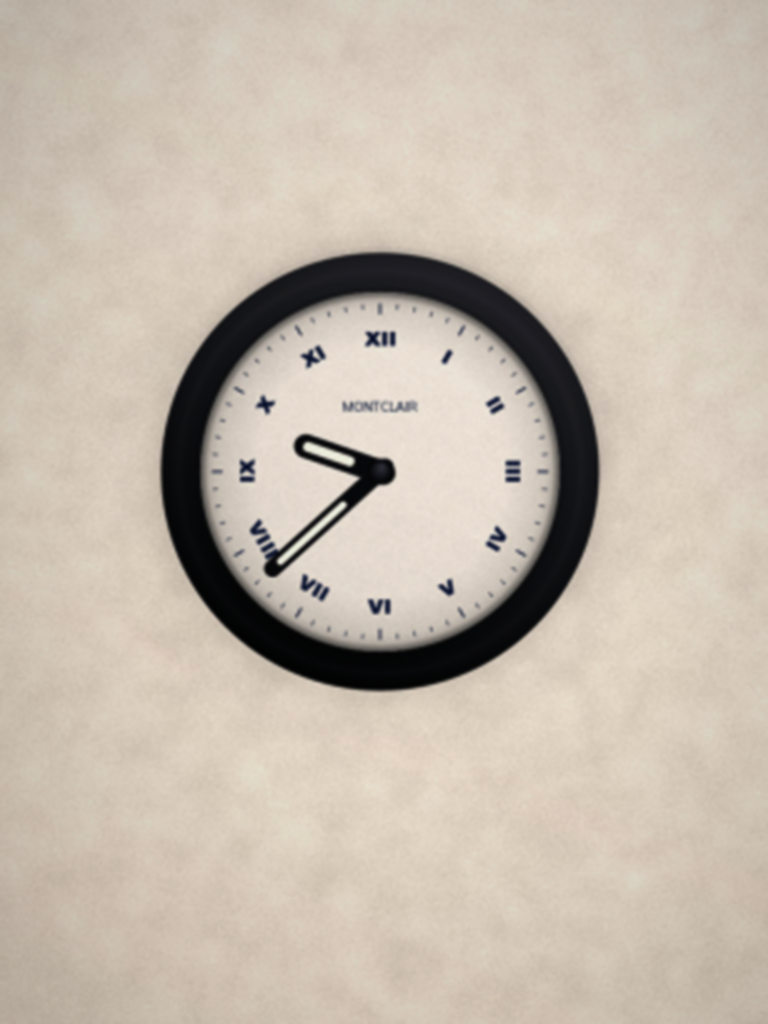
9:38
